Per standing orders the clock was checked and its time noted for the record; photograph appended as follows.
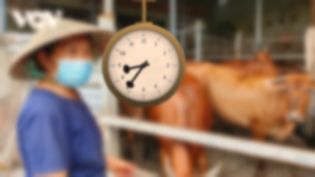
8:36
